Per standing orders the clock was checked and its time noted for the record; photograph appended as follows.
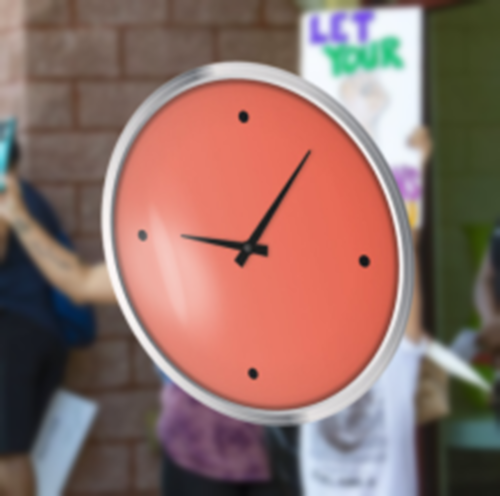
9:06
